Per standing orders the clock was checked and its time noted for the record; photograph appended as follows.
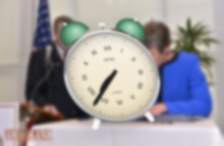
7:37
